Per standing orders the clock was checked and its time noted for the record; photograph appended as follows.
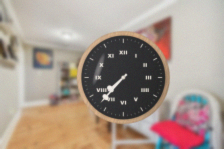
7:37
